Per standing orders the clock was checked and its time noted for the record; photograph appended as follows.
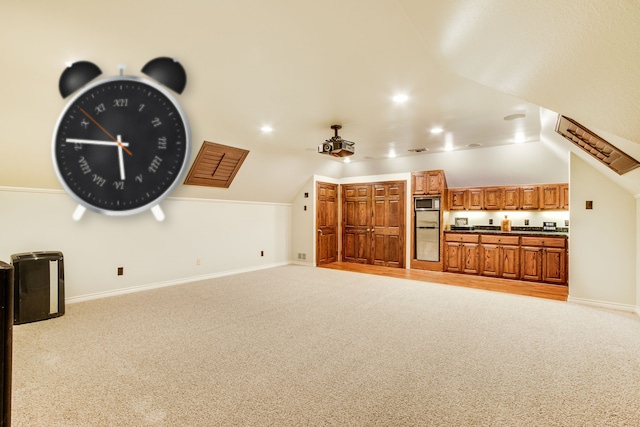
5:45:52
